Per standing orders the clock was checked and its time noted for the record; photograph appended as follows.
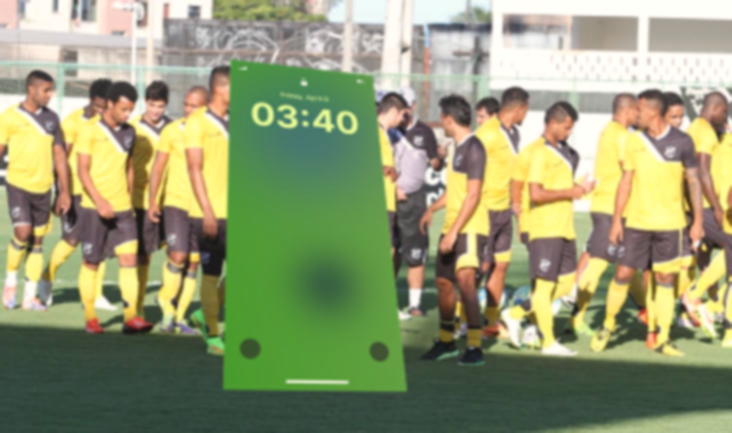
3:40
